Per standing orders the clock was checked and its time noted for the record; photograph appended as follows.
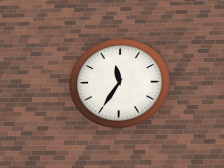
11:35
